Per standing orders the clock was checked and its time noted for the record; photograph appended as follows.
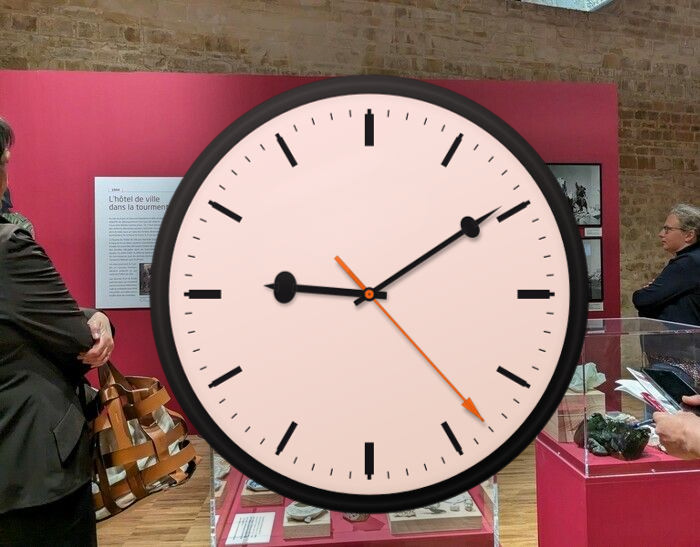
9:09:23
